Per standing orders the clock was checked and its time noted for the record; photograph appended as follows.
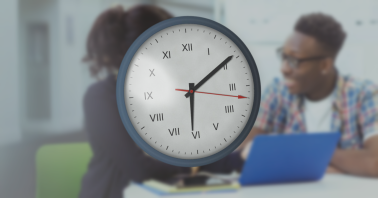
6:09:17
